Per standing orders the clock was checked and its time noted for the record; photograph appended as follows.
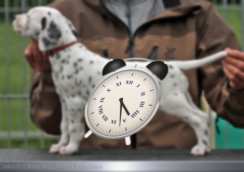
4:27
